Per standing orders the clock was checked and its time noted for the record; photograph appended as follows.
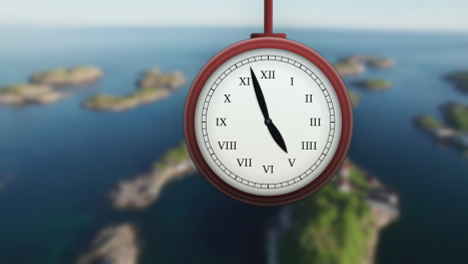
4:57
